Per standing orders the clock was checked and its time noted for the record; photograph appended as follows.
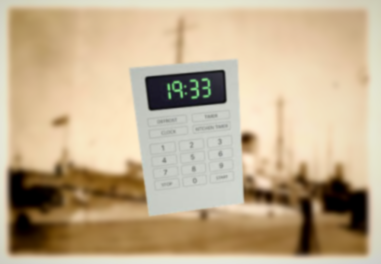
19:33
